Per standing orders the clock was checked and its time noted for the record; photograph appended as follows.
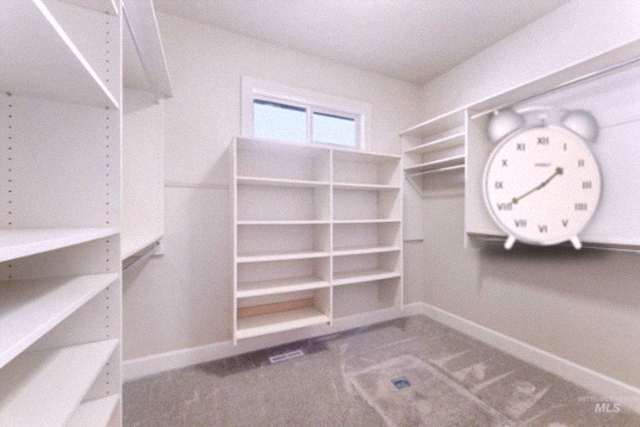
1:40
